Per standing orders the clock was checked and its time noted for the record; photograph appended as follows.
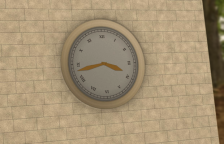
3:43
